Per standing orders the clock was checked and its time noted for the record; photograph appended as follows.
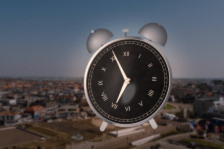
6:56
